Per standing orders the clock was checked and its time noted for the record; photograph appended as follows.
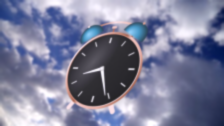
8:26
